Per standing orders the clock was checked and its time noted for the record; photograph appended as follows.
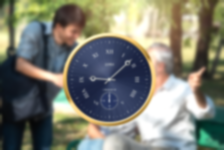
9:08
